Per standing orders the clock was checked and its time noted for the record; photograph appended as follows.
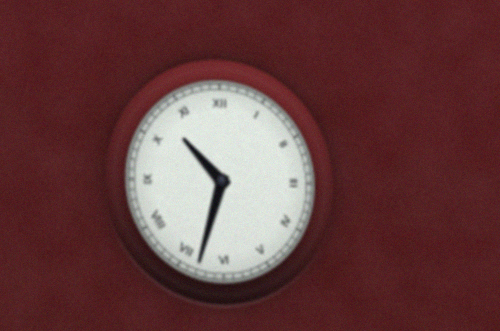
10:33
